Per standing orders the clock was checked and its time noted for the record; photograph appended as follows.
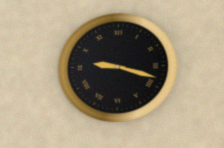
9:18
